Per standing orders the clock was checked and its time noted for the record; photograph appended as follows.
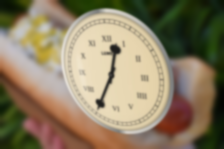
12:35
